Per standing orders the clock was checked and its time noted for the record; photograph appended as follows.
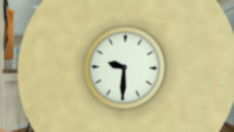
9:30
